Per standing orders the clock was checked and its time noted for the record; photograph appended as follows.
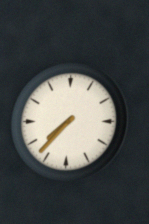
7:37
